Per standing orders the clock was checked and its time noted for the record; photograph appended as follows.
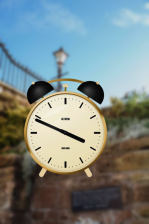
3:49
